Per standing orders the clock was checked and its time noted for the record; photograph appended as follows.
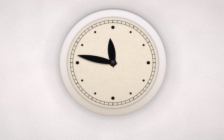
11:47
